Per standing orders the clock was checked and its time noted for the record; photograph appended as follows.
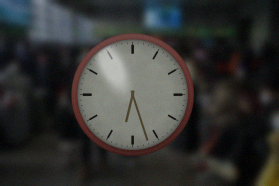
6:27
